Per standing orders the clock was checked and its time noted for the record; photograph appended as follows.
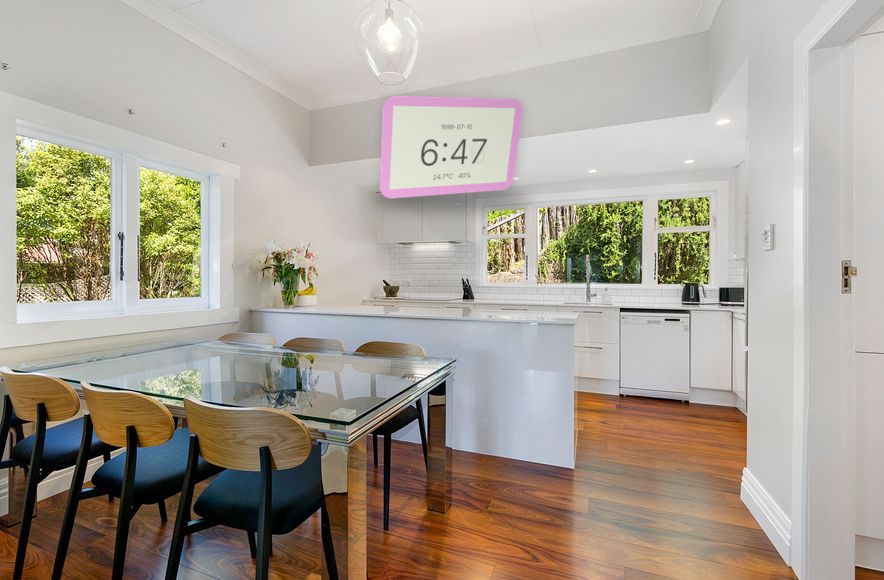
6:47
